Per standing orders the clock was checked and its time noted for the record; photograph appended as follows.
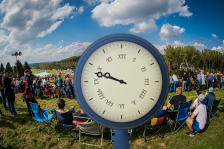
9:48
